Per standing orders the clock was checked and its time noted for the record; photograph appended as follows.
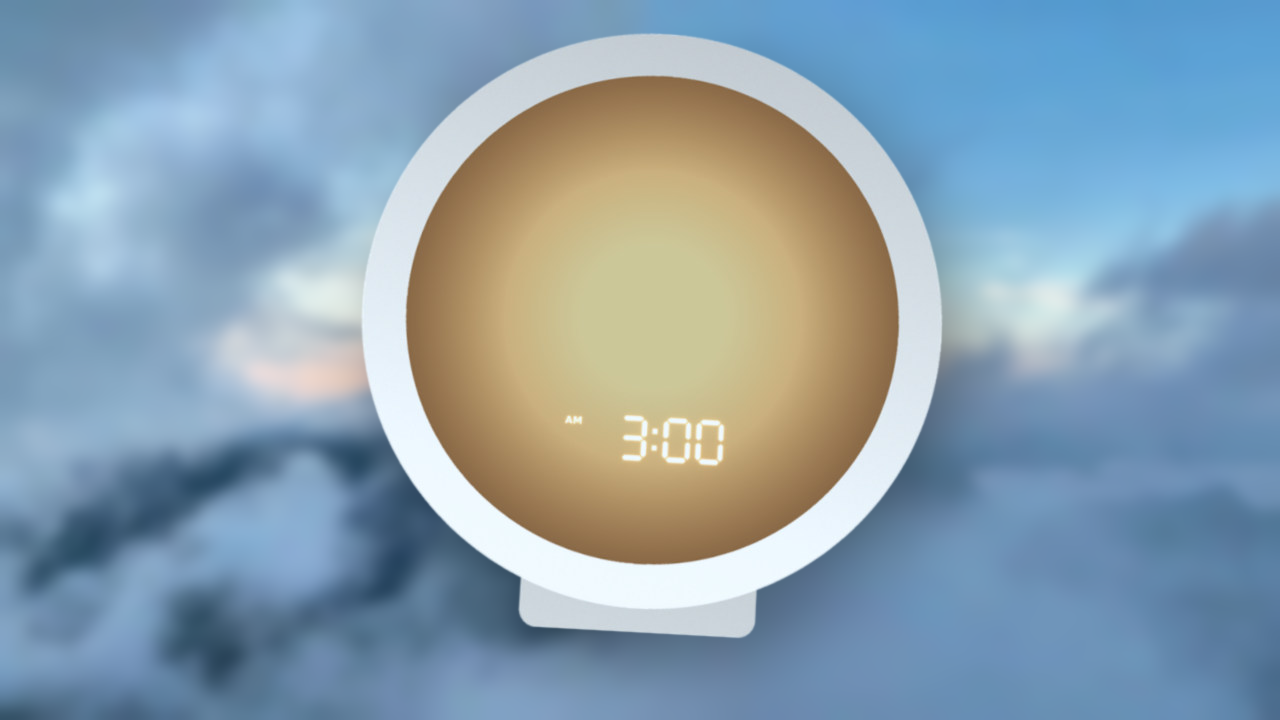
3:00
